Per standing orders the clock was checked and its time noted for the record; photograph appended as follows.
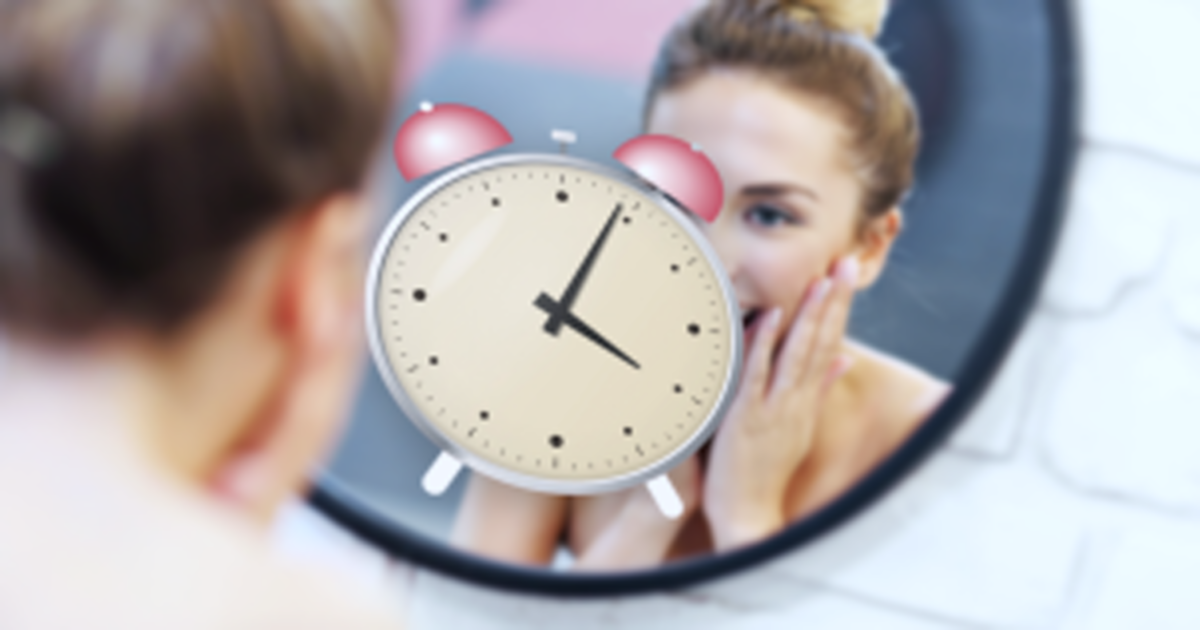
4:04
